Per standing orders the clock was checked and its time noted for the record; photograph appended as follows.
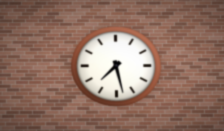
7:28
